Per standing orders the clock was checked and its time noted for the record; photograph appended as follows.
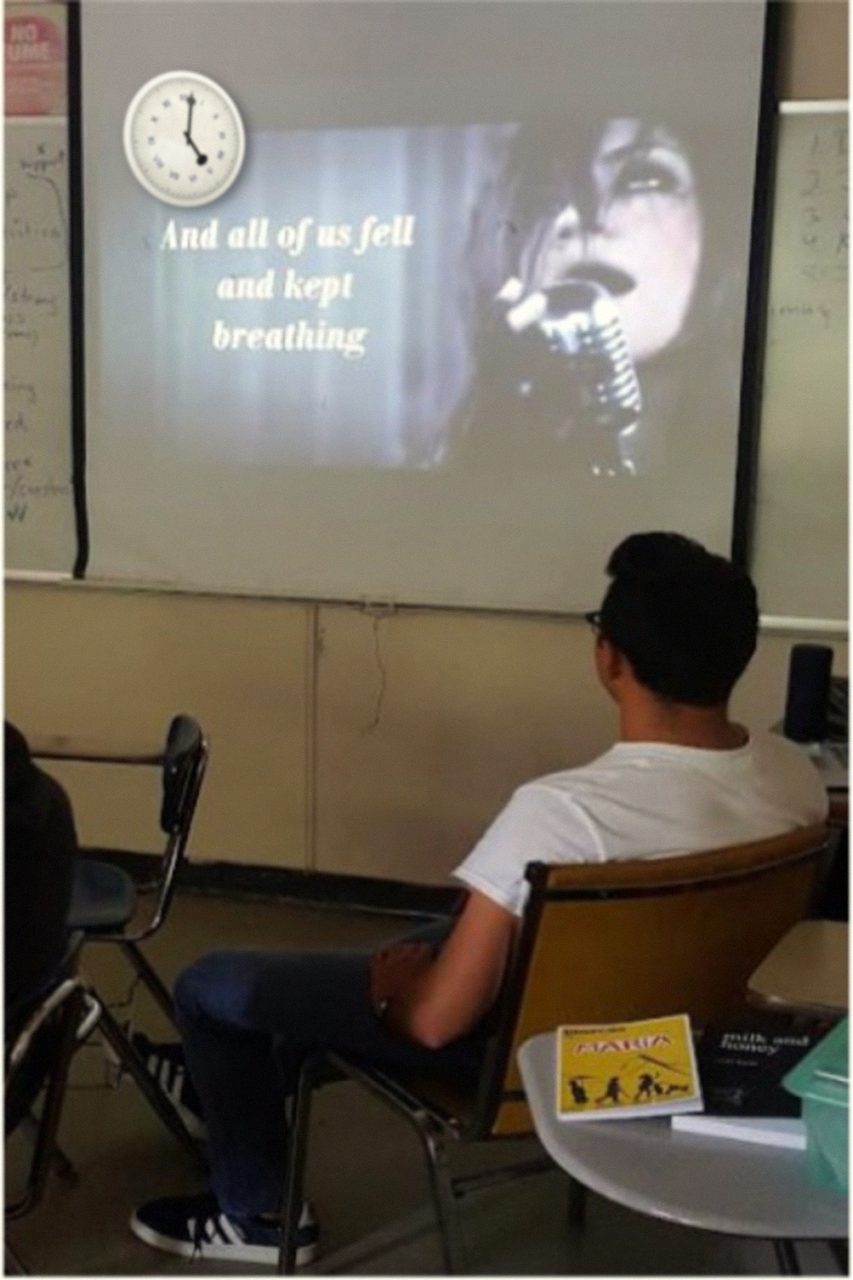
5:02
